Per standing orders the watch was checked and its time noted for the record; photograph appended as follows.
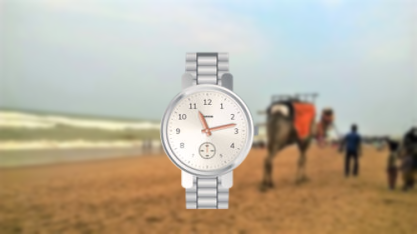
11:13
